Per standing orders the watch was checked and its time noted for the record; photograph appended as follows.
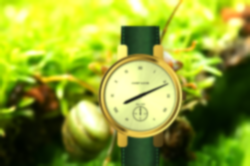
8:11
